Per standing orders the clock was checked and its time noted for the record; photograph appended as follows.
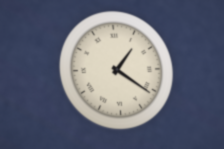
1:21
